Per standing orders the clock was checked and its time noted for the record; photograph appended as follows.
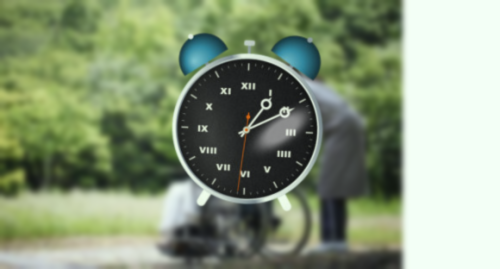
1:10:31
